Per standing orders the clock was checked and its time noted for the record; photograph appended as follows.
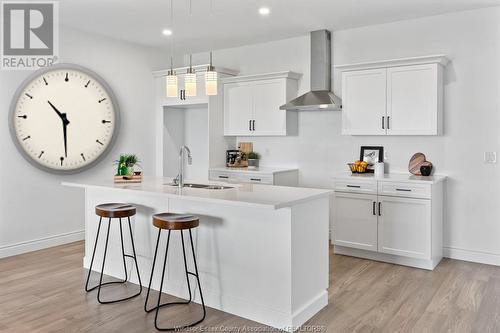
10:29
